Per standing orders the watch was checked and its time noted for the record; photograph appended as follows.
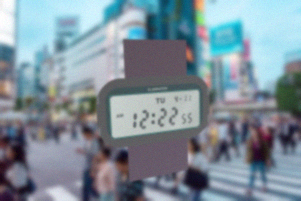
12:22:55
